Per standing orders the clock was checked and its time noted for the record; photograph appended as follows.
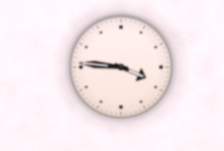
3:46
